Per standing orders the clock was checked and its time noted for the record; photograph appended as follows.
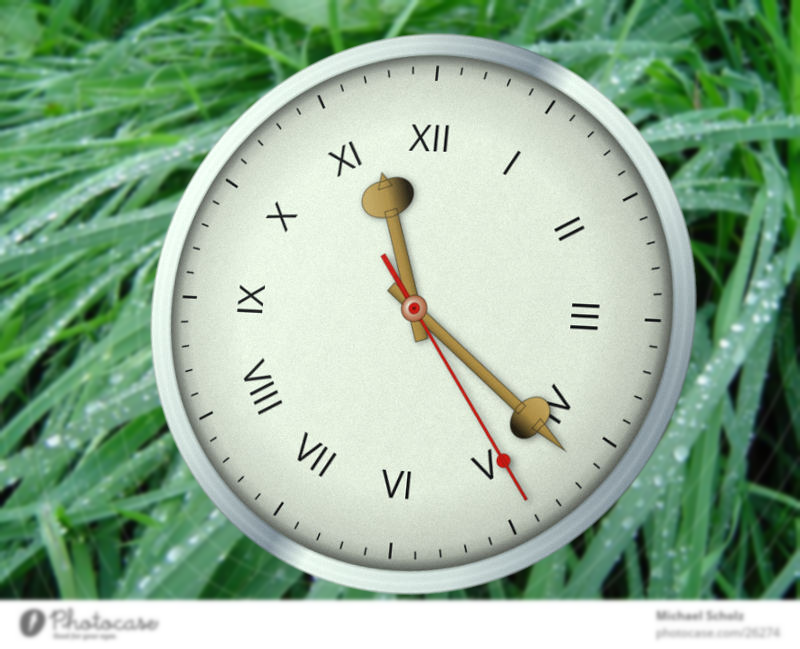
11:21:24
